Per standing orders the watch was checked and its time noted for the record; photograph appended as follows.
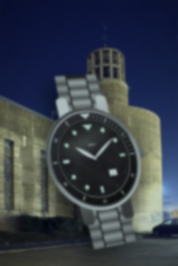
10:09
